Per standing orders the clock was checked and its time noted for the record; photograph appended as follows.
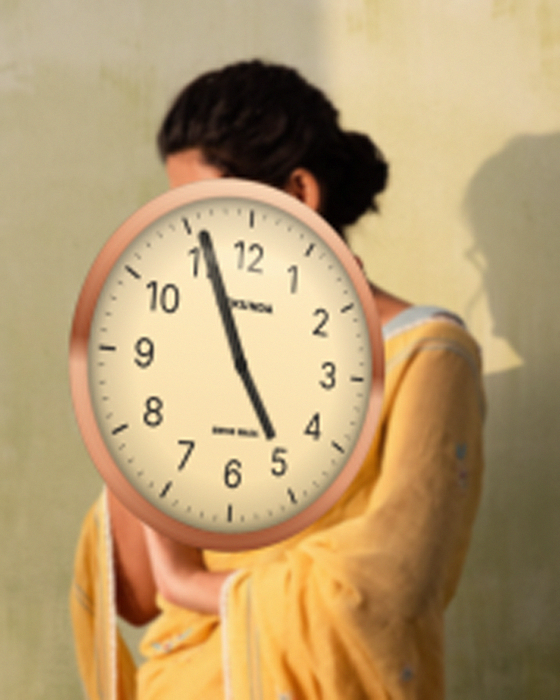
4:56
